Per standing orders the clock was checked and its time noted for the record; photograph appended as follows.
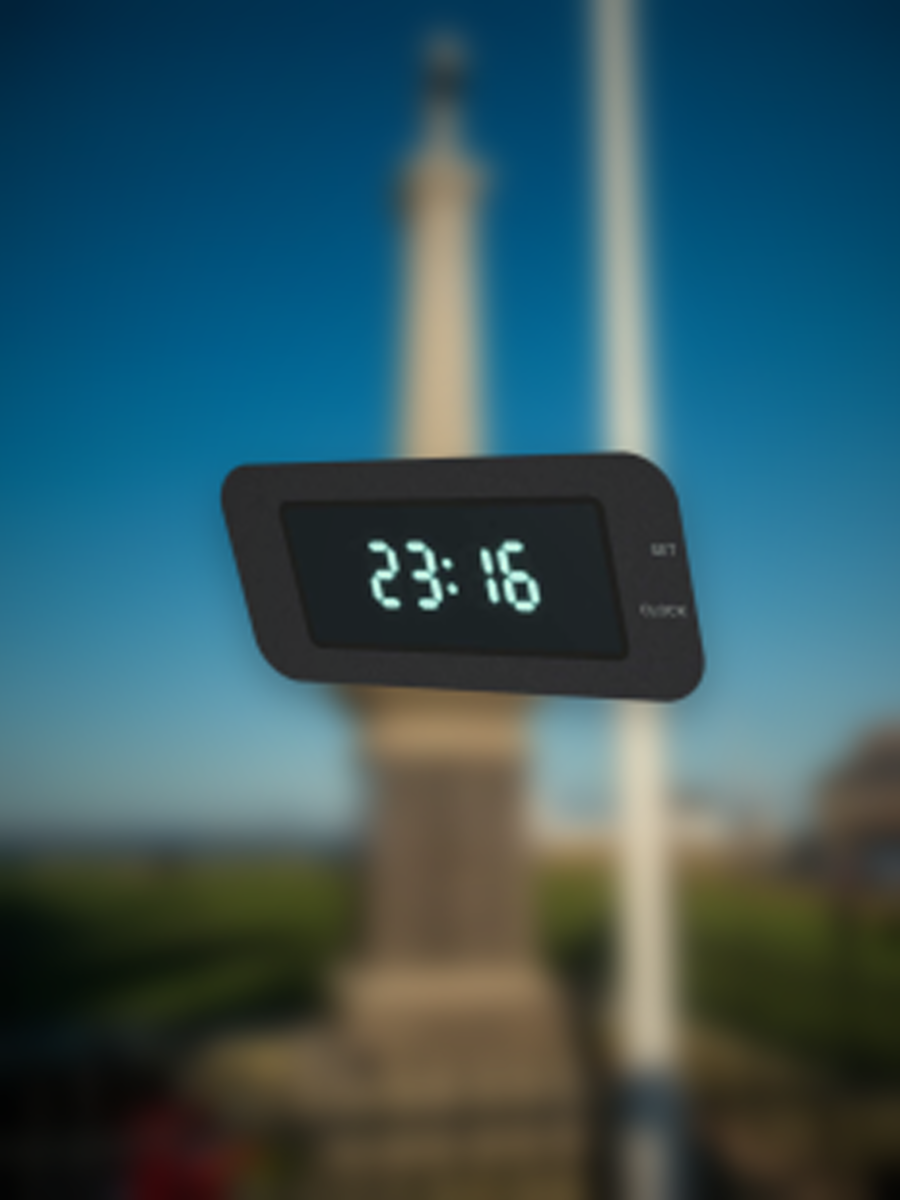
23:16
